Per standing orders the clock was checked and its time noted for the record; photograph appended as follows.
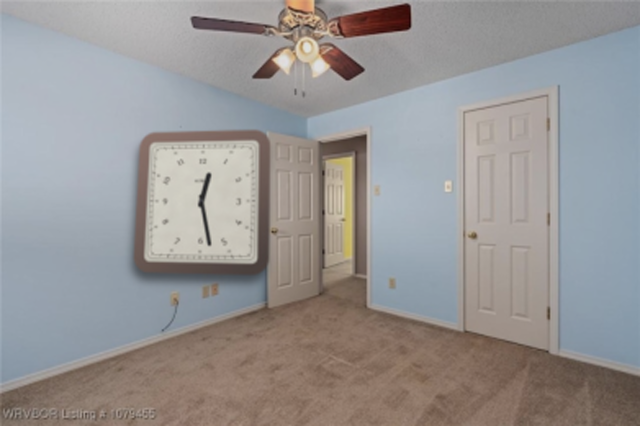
12:28
